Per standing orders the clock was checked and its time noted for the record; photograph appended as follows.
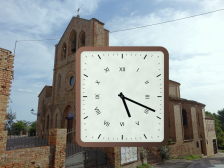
5:19
